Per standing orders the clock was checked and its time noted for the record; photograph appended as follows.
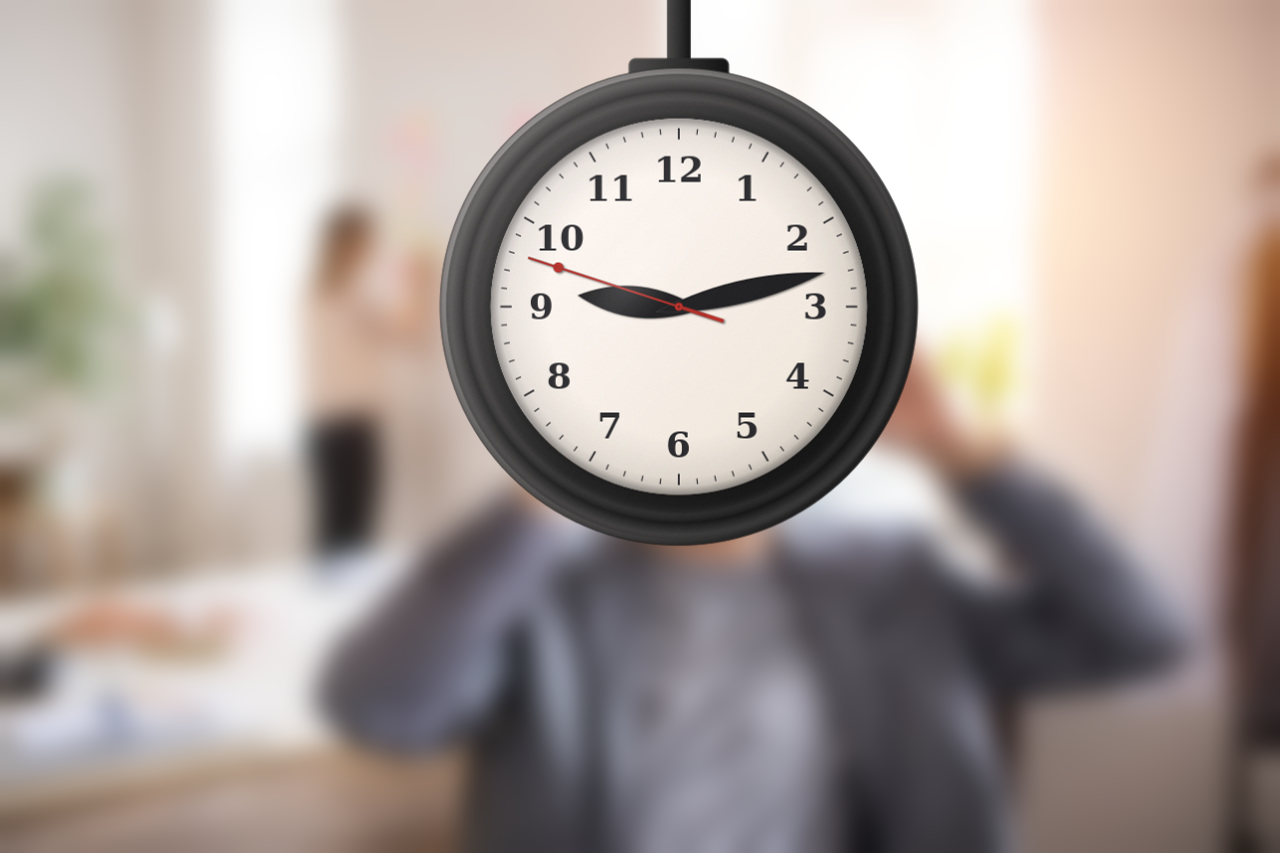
9:12:48
